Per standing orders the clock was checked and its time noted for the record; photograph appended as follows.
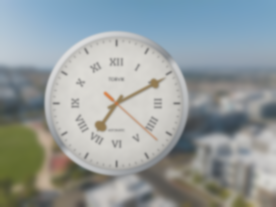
7:10:22
